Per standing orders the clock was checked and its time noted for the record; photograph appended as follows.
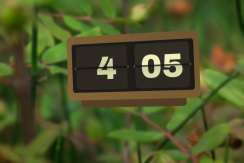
4:05
